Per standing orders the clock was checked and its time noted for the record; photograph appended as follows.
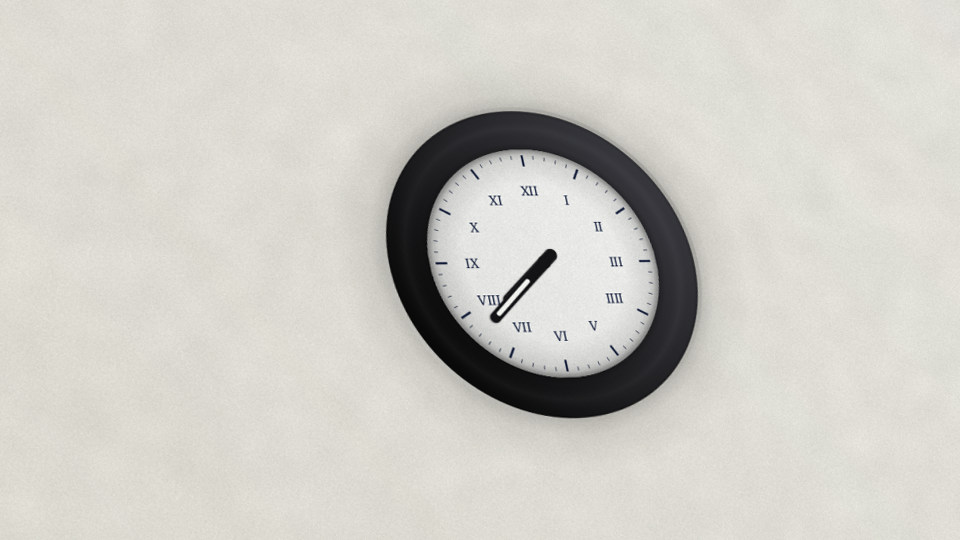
7:38
